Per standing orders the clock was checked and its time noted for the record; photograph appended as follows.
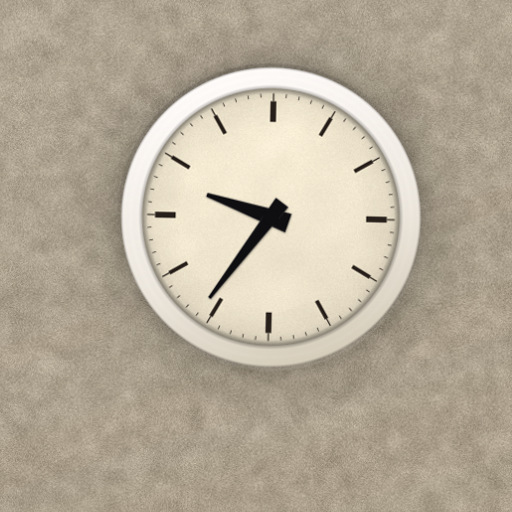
9:36
